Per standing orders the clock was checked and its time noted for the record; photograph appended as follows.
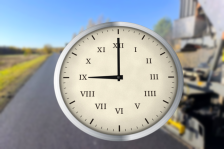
9:00
